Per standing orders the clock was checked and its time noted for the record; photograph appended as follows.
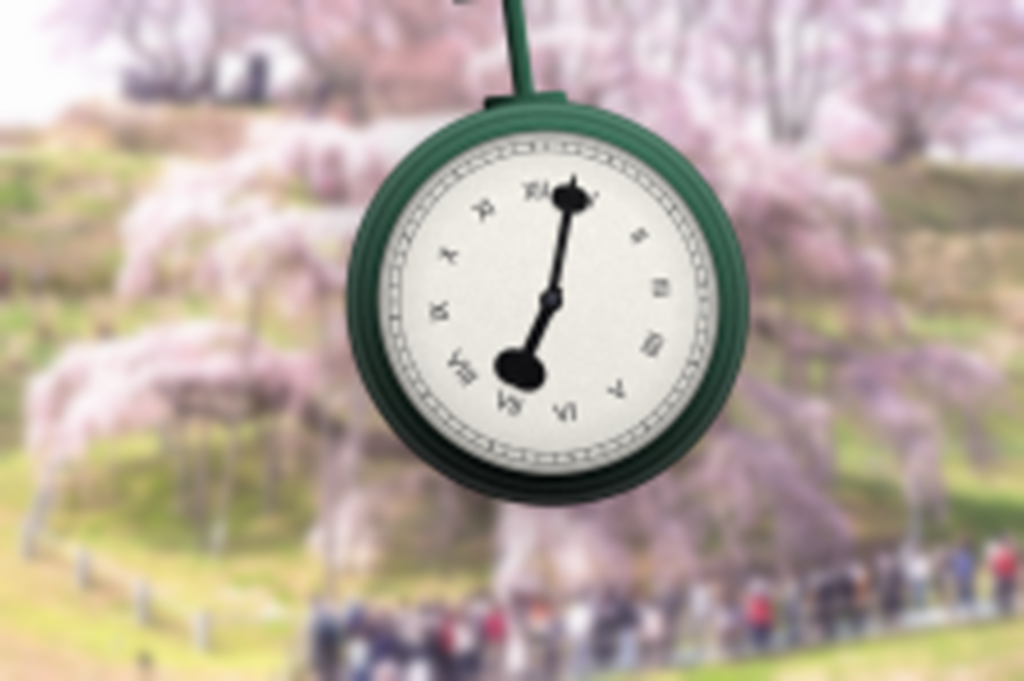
7:03
